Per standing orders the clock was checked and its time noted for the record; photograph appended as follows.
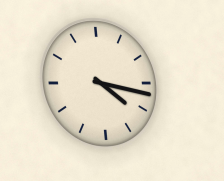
4:17
